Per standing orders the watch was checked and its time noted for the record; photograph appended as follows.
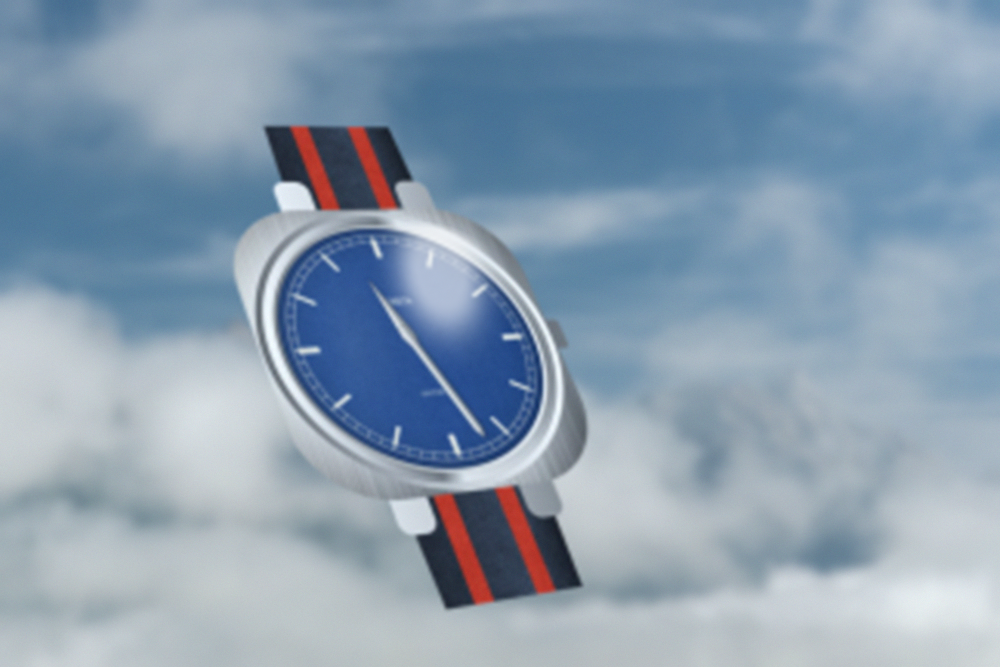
11:27
